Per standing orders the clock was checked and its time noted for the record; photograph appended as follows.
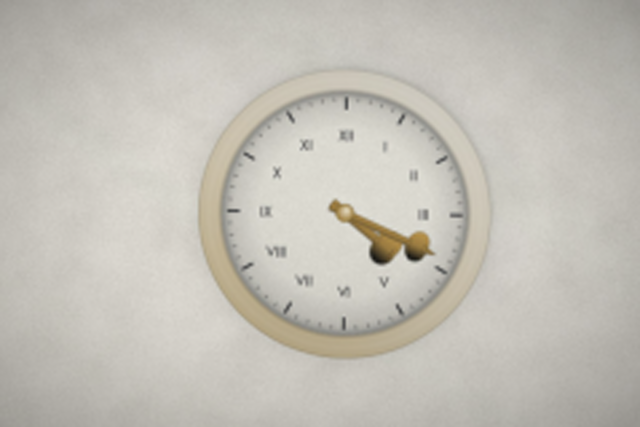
4:19
